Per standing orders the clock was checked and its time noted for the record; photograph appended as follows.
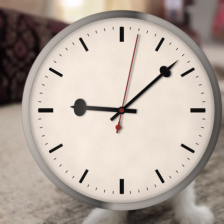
9:08:02
